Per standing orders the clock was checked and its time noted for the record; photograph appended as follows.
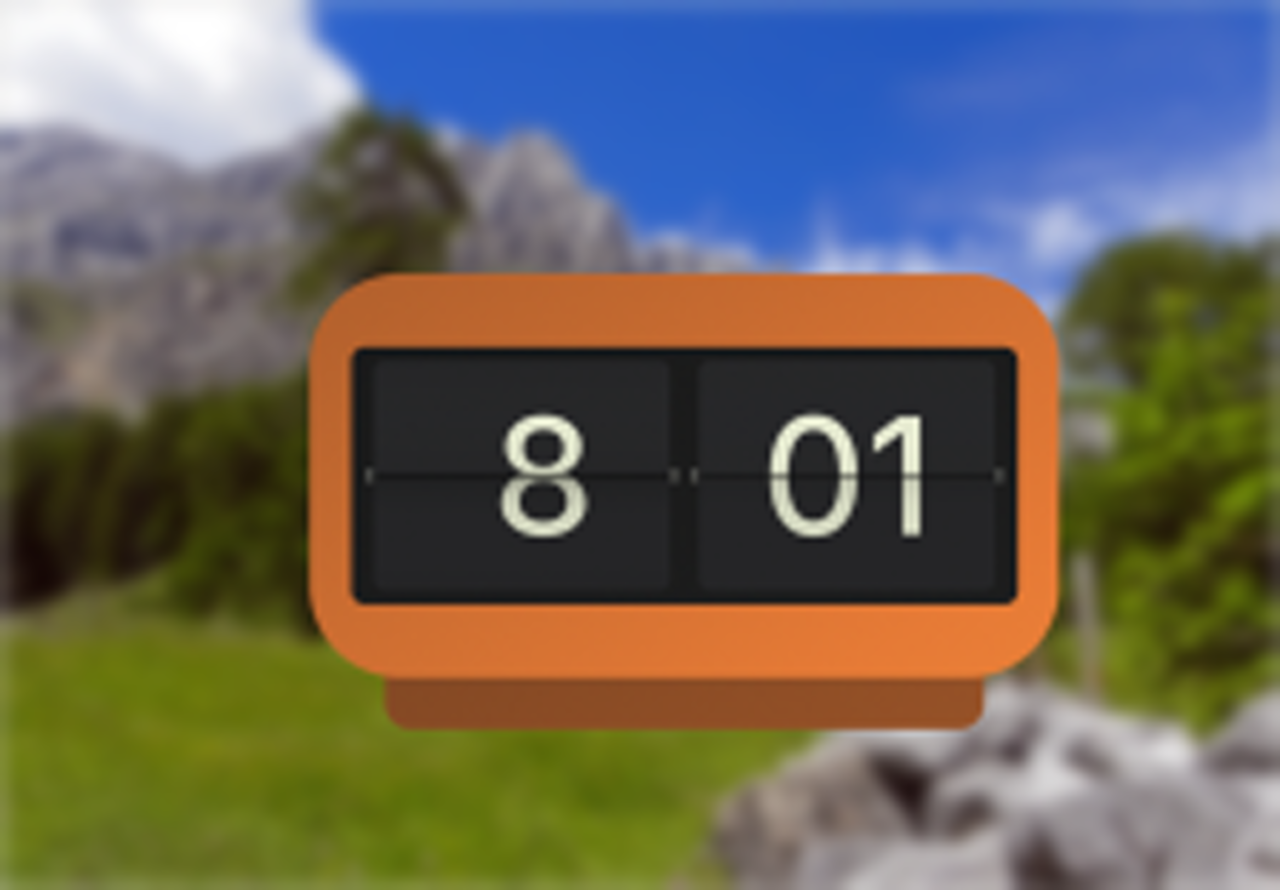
8:01
